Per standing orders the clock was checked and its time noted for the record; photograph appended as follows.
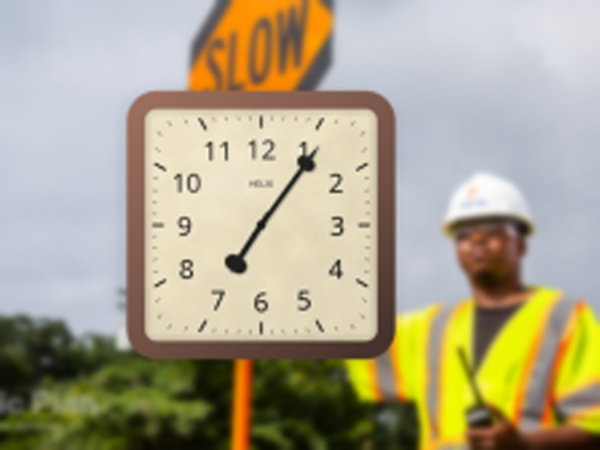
7:06
